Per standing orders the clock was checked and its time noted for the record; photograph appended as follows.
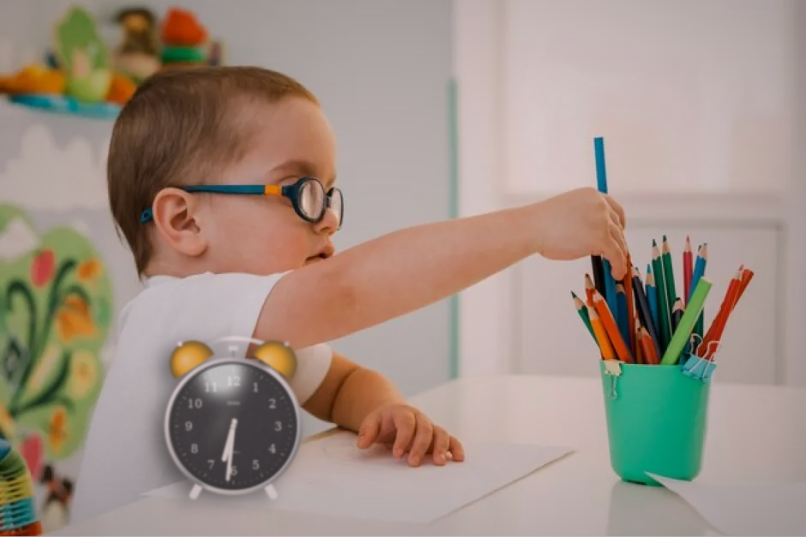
6:31
